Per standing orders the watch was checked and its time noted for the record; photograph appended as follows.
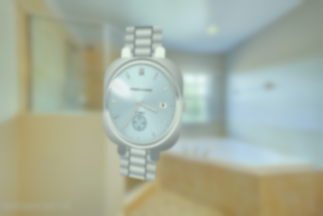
3:36
